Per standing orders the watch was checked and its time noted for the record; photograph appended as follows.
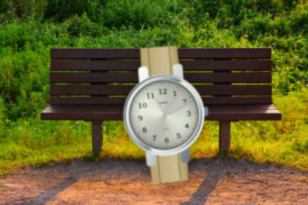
11:11
